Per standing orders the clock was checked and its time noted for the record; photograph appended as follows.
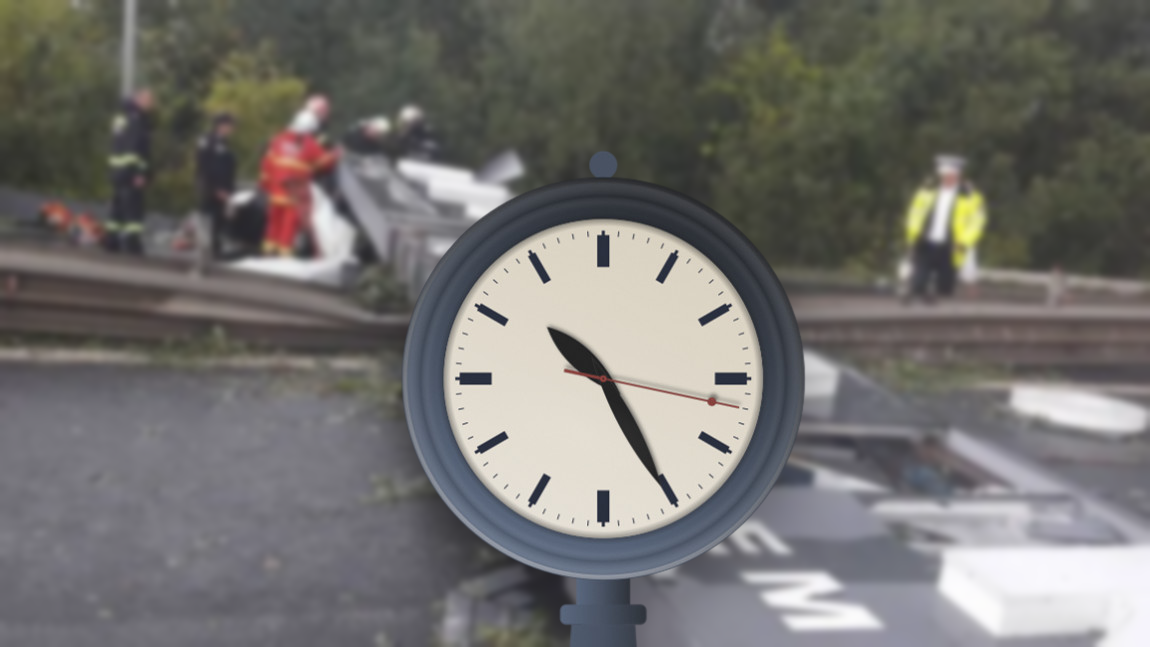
10:25:17
